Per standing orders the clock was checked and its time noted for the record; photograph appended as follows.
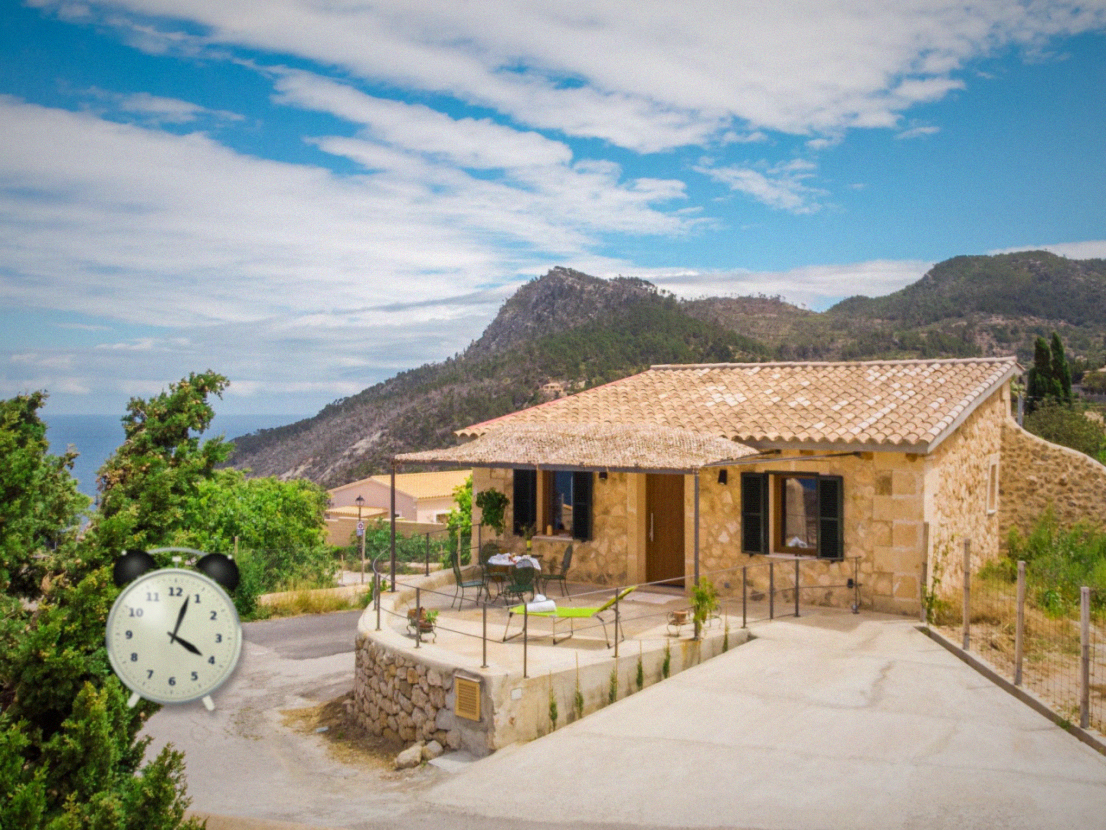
4:03
